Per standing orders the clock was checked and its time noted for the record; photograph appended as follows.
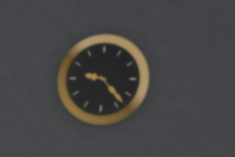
9:23
